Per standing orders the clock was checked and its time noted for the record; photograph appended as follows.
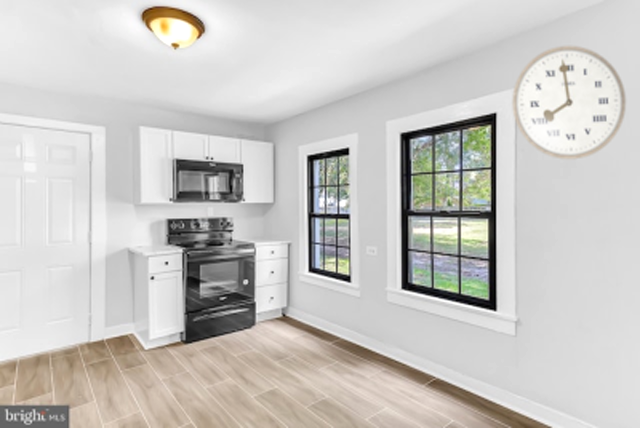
7:59
